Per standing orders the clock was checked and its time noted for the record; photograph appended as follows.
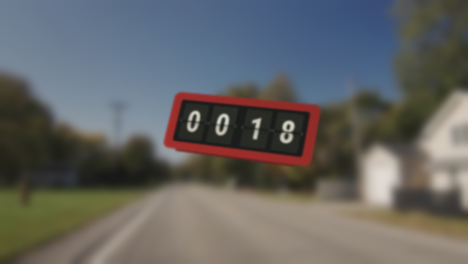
0:18
